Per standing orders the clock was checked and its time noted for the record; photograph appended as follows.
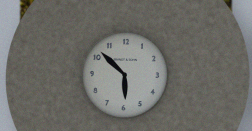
5:52
